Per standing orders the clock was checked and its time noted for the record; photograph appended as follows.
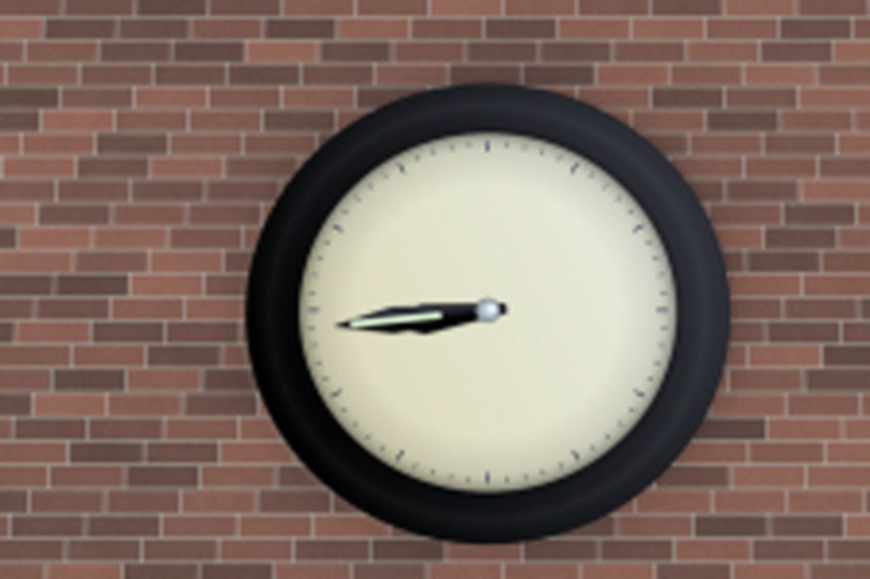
8:44
